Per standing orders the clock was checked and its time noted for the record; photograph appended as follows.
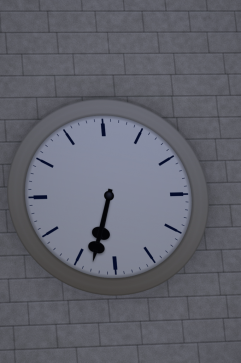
6:33
